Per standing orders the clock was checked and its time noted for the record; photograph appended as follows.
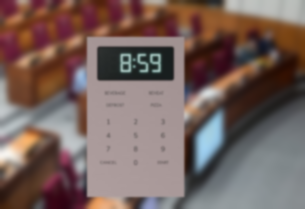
8:59
